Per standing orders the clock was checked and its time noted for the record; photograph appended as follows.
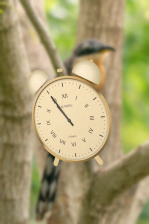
10:55
